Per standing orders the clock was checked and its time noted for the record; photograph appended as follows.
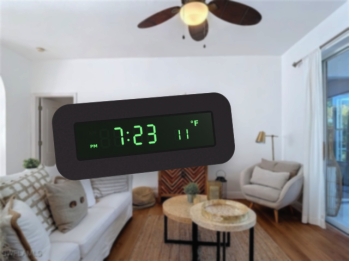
7:23
